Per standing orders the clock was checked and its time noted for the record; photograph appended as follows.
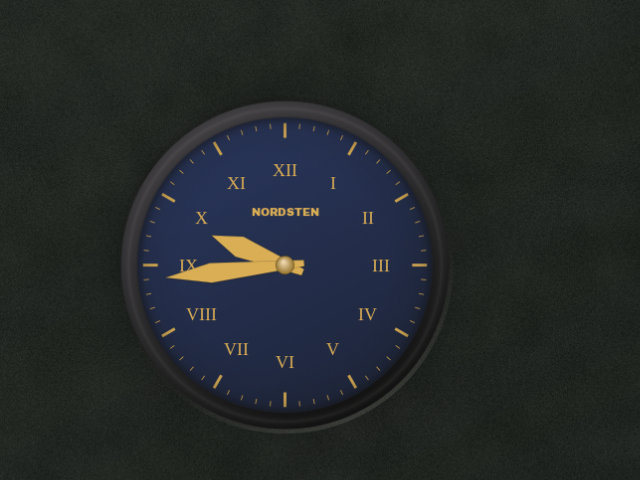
9:44
